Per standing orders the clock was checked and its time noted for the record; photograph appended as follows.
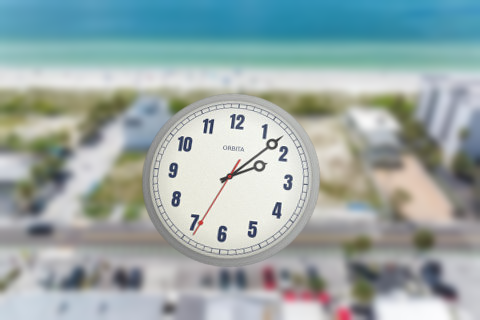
2:07:34
